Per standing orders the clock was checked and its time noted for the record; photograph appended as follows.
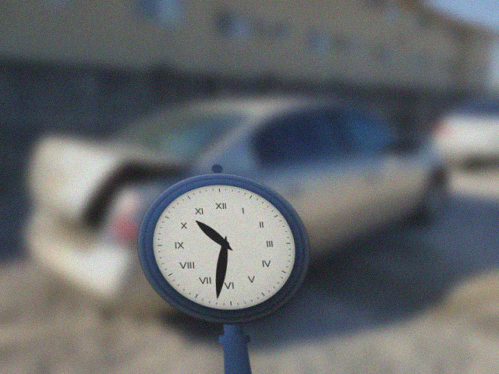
10:32
